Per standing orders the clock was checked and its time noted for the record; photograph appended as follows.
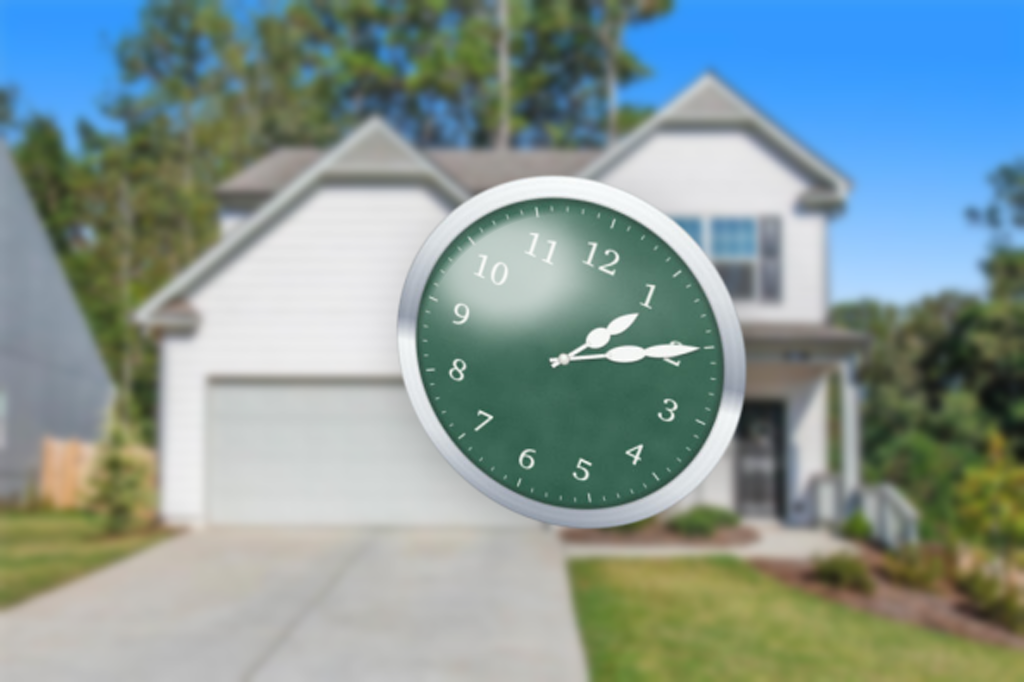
1:10
